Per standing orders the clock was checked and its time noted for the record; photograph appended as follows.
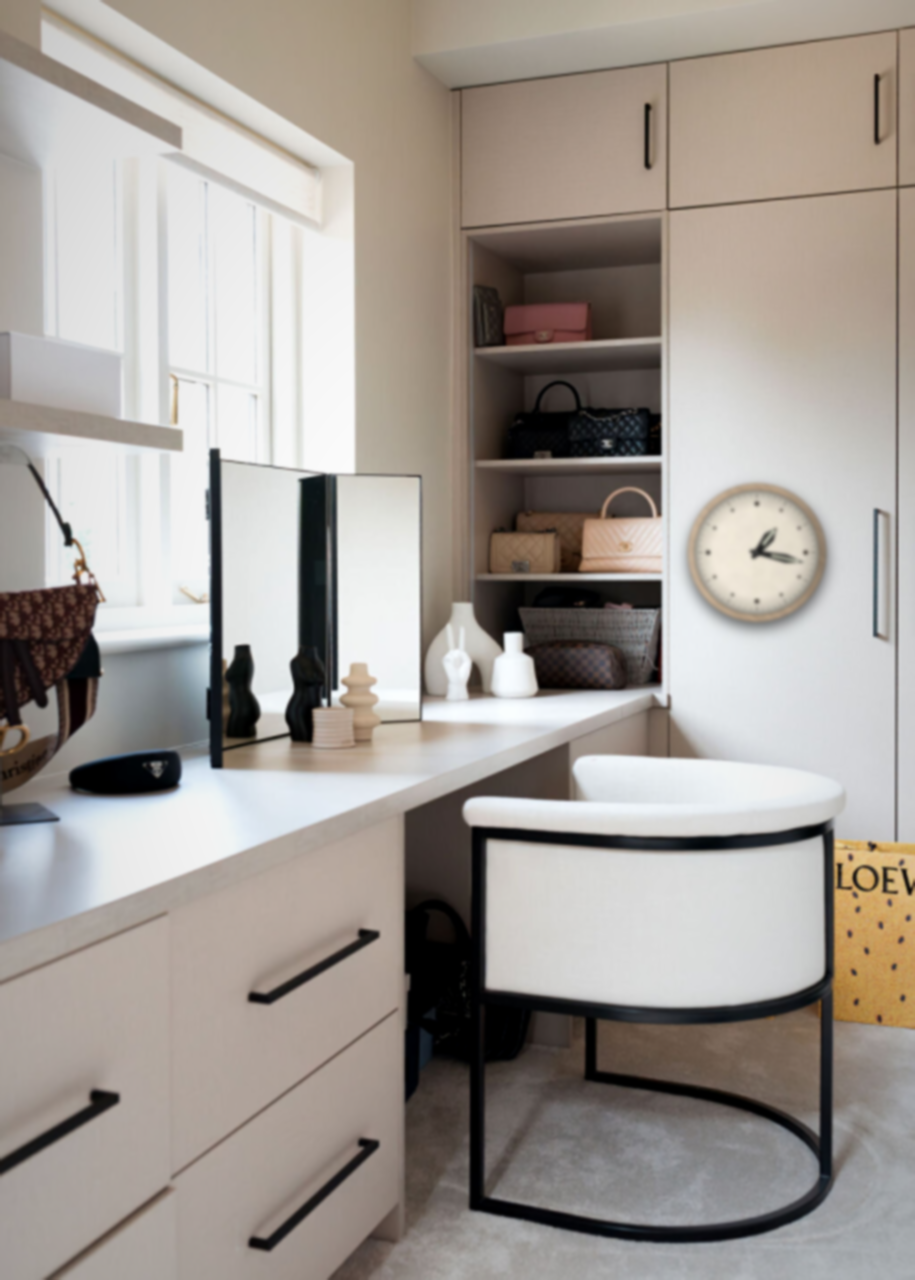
1:17
